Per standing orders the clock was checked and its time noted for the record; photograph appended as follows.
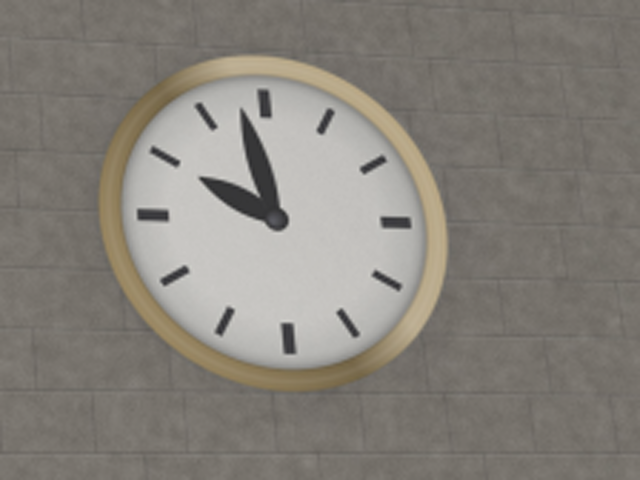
9:58
